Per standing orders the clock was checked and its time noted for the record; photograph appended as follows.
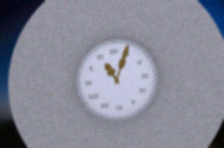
11:04
